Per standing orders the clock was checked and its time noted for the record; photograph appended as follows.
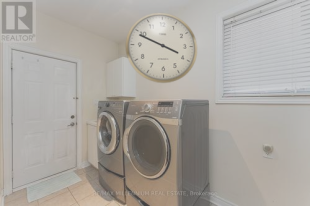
3:49
